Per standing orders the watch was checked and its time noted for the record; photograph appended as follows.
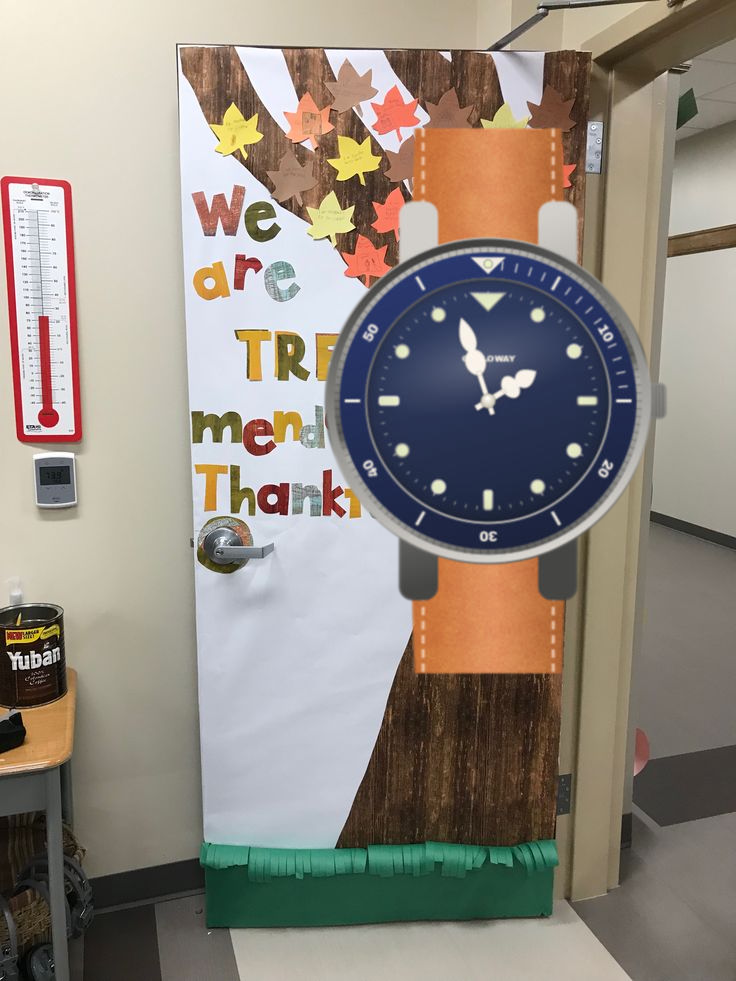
1:57
